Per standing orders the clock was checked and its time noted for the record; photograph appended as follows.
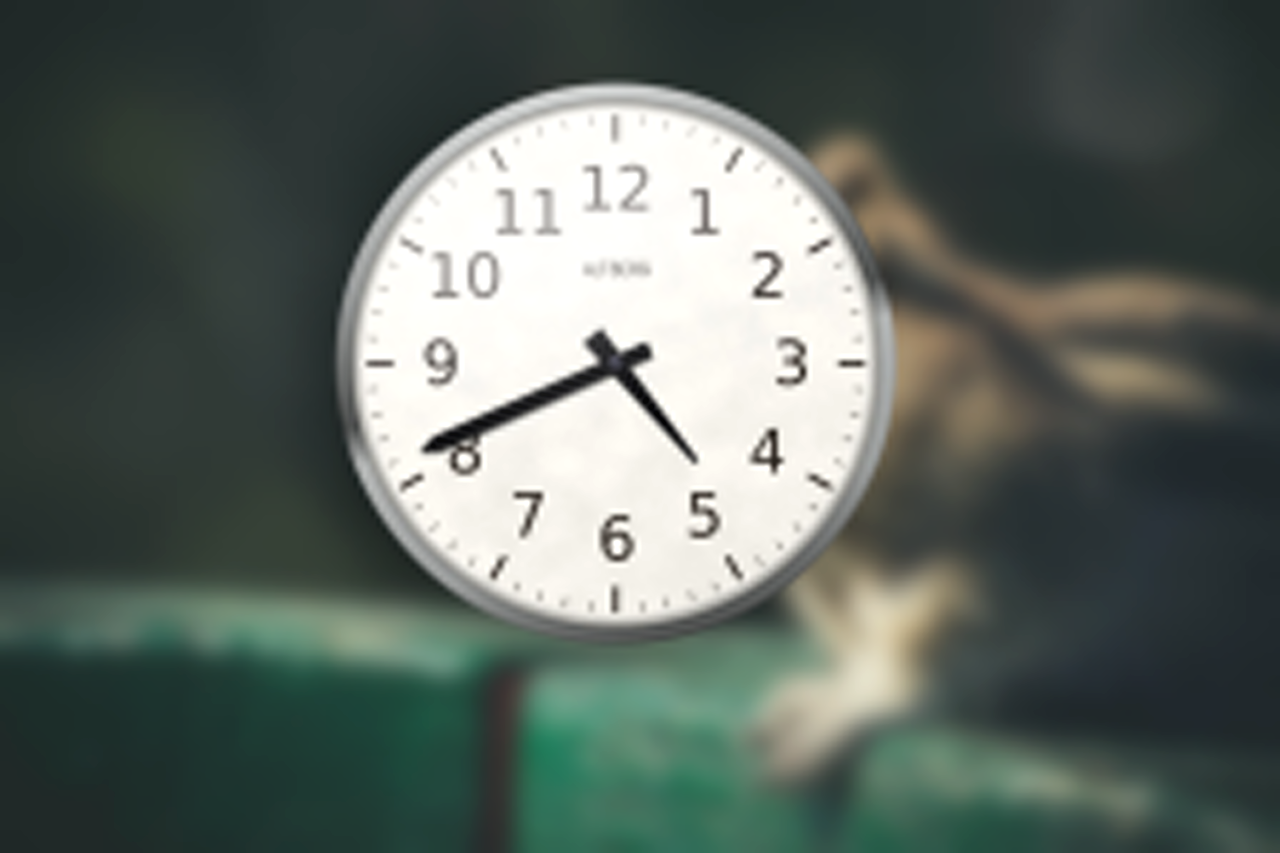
4:41
